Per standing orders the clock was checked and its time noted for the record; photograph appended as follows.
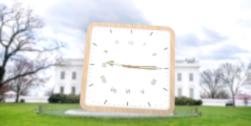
9:15
